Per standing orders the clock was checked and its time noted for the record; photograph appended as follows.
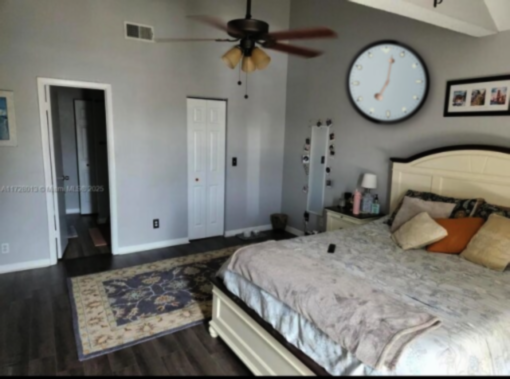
7:02
